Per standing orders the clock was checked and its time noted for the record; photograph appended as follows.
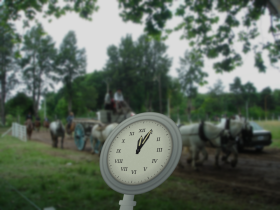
12:04
